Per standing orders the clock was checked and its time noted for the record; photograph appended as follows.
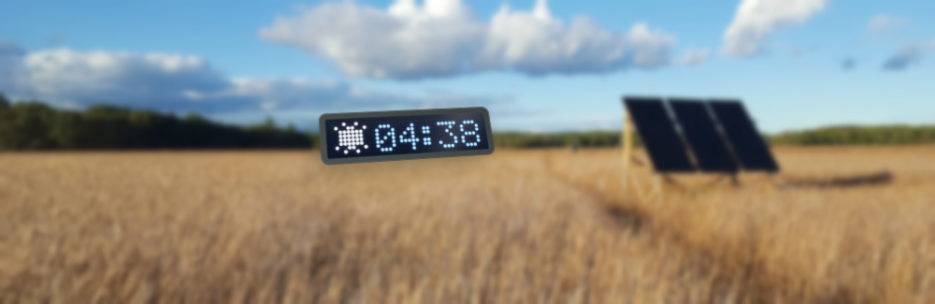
4:38
